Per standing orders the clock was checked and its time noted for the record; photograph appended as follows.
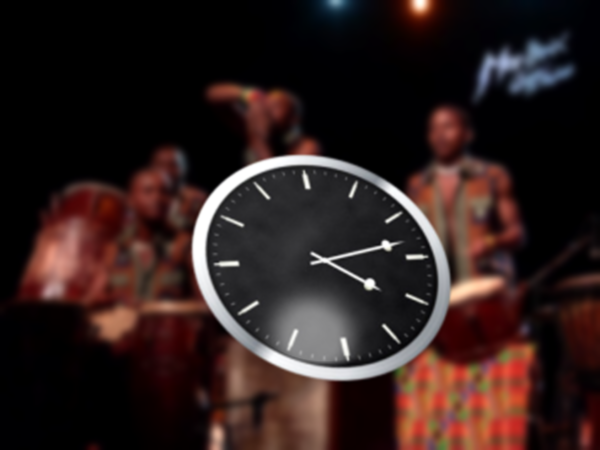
4:13
